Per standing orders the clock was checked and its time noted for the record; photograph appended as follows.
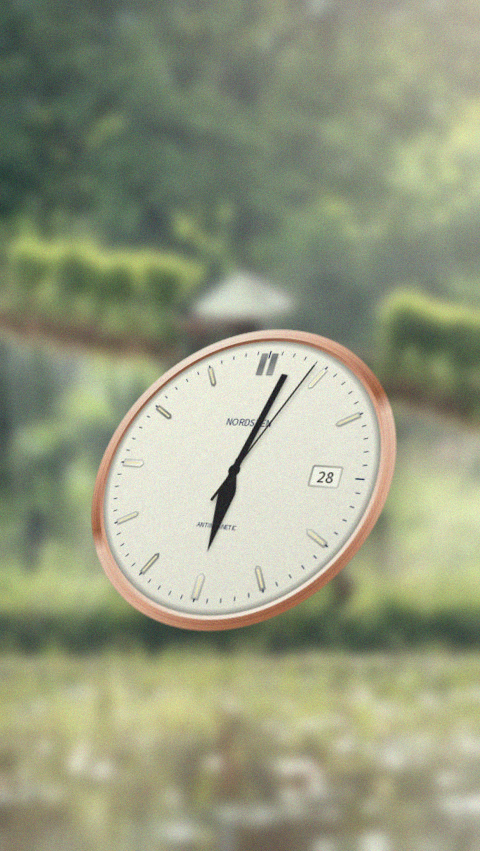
6:02:04
